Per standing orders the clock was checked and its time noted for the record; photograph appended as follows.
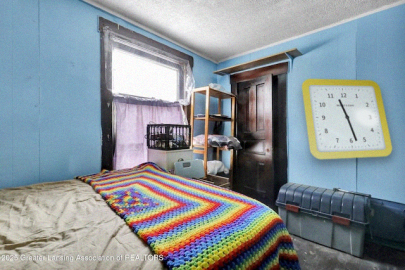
11:28
